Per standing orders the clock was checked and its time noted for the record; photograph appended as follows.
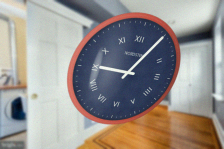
9:05
